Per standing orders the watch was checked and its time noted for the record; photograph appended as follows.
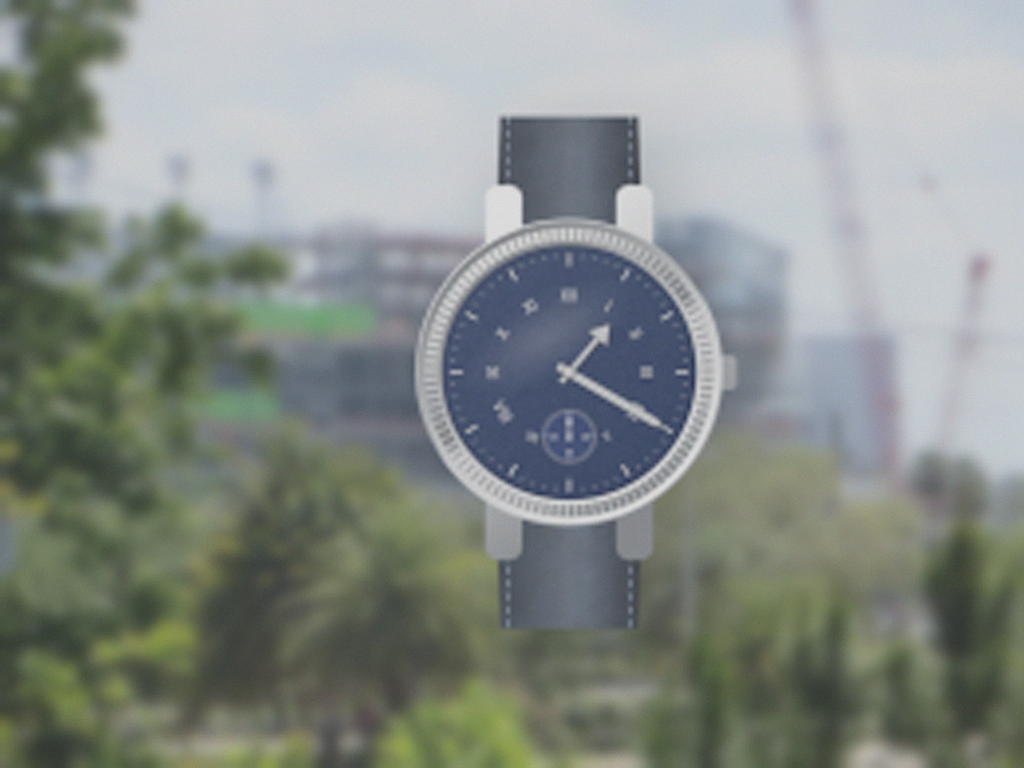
1:20
